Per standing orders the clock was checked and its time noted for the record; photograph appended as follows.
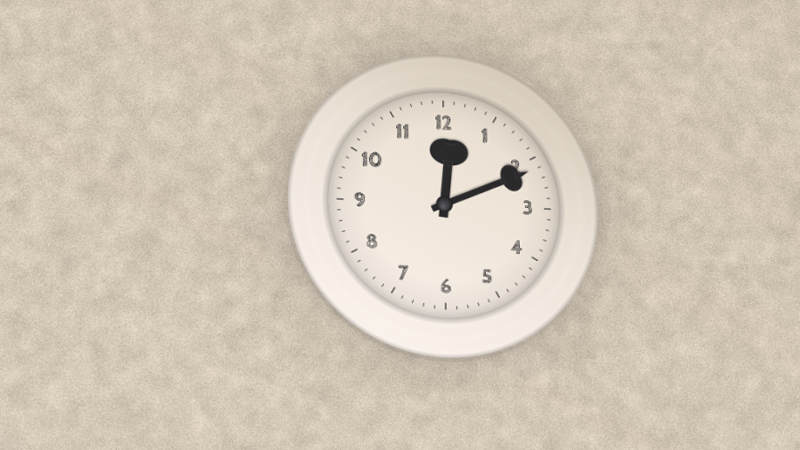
12:11
